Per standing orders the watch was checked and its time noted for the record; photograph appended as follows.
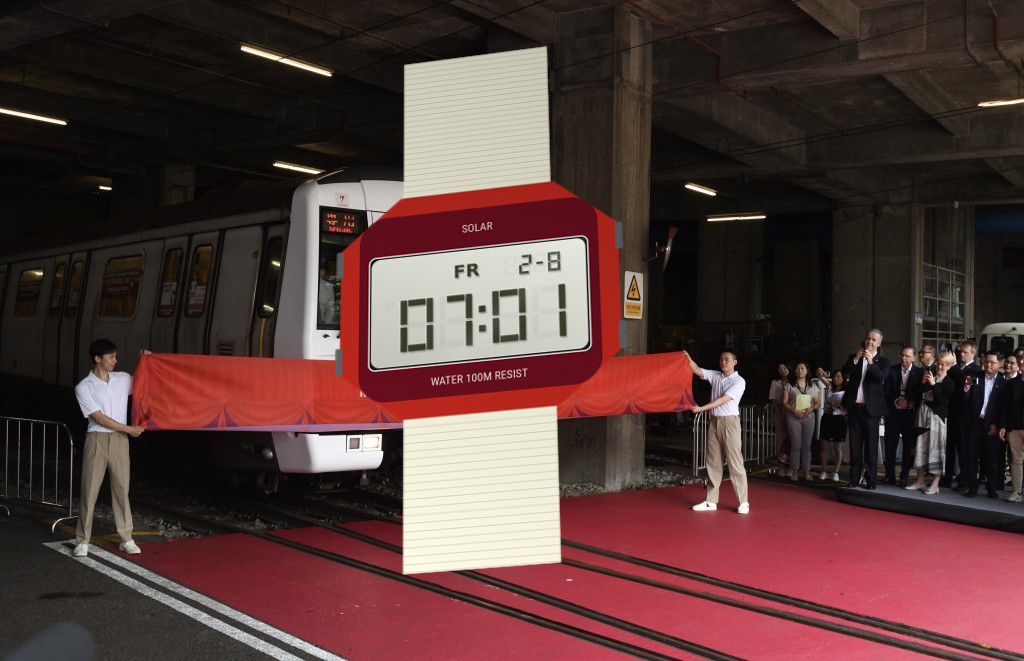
7:01
